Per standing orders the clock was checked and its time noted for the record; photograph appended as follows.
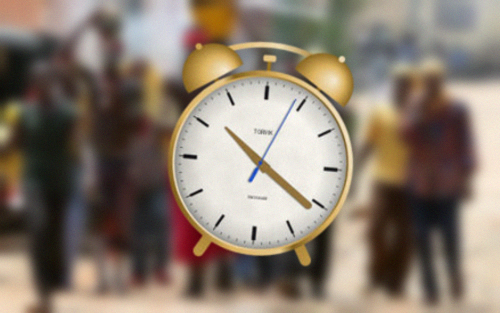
10:21:04
